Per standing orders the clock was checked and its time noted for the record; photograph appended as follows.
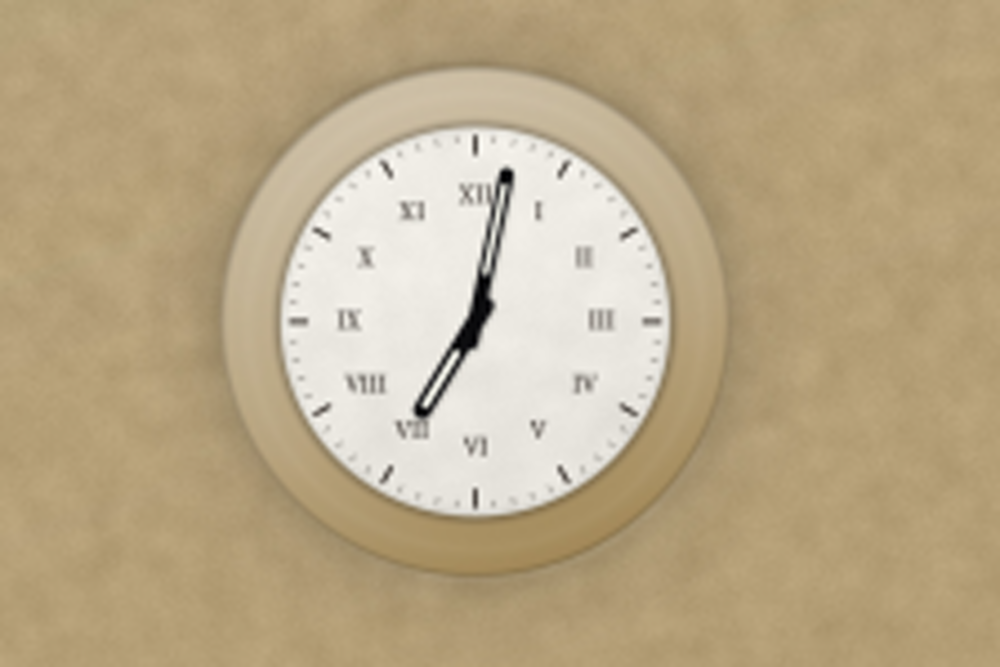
7:02
